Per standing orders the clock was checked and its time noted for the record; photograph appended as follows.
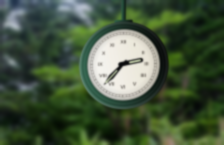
2:37
